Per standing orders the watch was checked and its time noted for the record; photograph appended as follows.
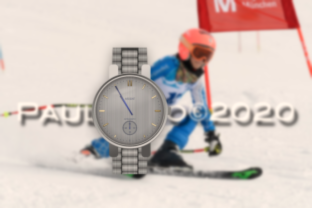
10:55
